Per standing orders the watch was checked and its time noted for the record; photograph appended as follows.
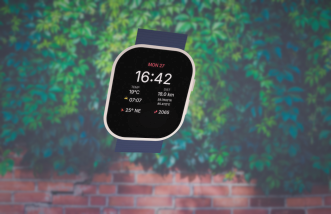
16:42
